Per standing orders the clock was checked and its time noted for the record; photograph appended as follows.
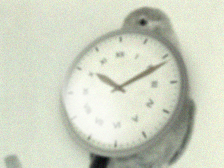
10:11
